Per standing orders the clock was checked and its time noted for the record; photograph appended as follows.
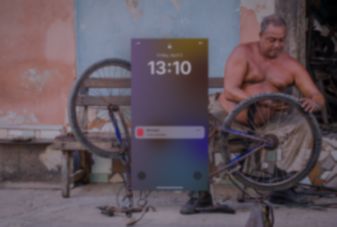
13:10
